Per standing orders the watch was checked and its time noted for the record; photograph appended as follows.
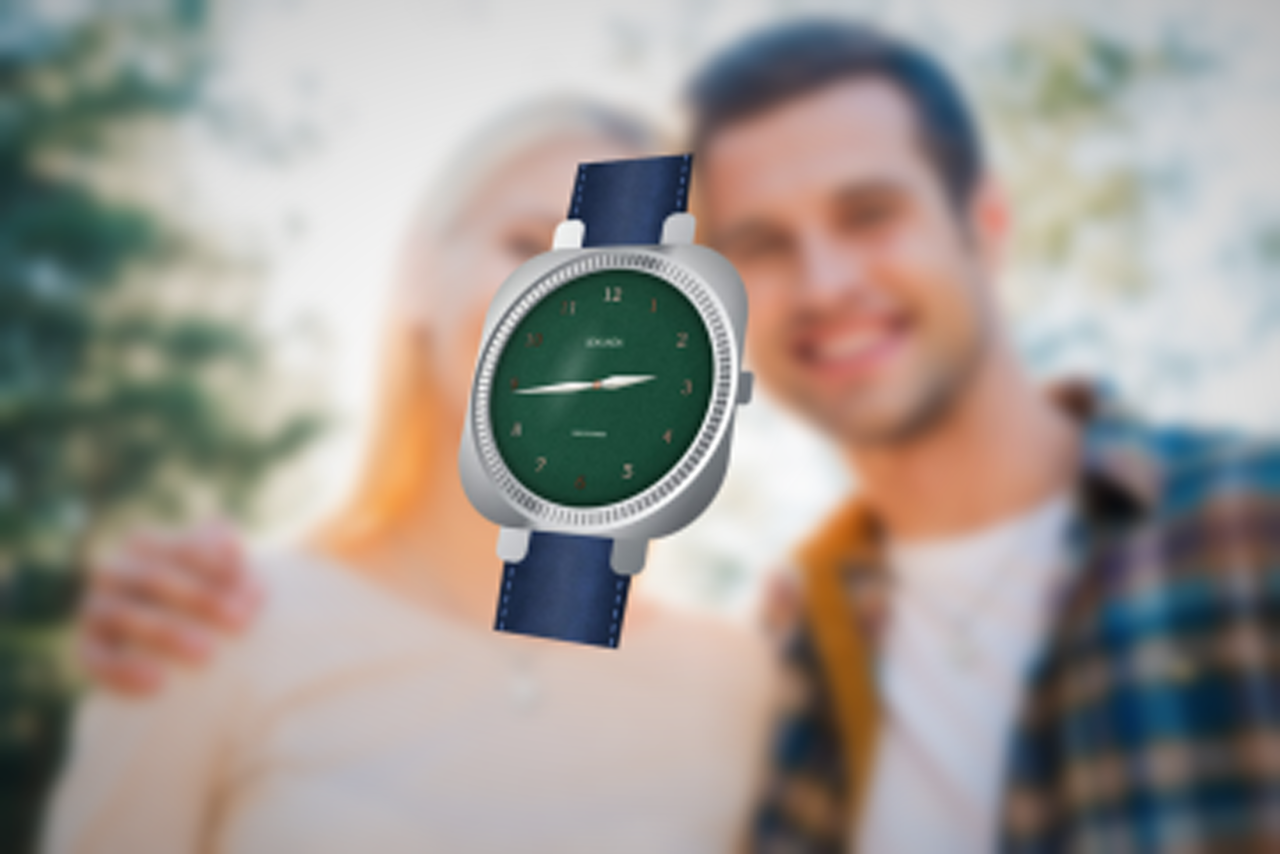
2:44
